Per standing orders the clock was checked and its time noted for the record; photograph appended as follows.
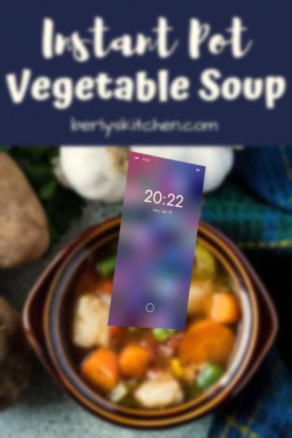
20:22
